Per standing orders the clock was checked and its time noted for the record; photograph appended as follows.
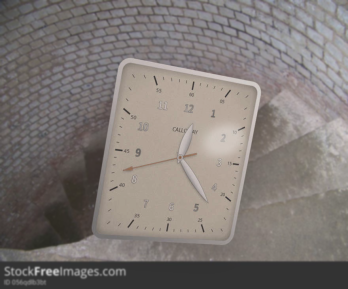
12:22:42
